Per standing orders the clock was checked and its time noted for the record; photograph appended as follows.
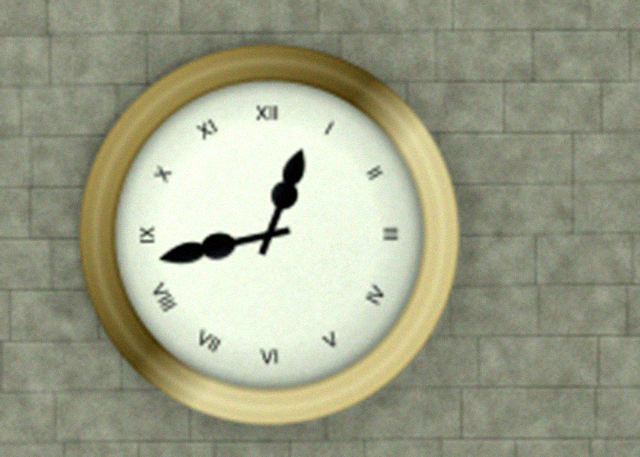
12:43
